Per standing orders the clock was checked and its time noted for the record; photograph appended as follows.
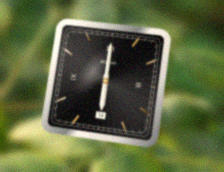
6:00
